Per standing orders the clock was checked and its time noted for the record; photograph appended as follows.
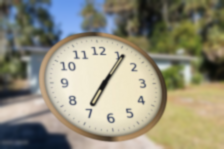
7:06
